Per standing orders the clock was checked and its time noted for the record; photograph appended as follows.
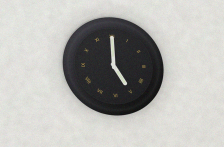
5:00
